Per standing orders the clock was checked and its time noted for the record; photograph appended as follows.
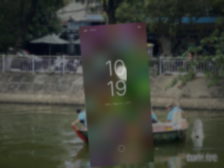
10:19
